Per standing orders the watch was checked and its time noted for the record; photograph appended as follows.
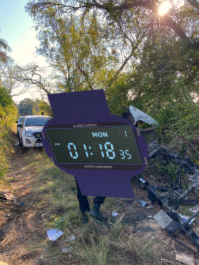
1:18:35
